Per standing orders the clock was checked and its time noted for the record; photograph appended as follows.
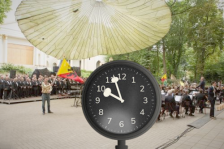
9:57
